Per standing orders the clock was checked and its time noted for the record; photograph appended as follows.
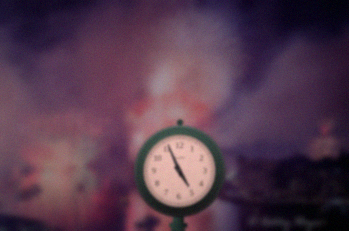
4:56
